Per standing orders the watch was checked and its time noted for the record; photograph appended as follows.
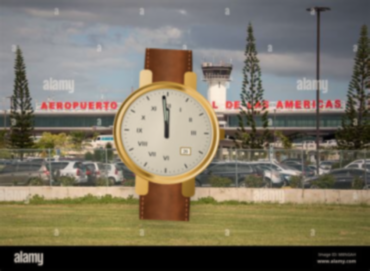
11:59
